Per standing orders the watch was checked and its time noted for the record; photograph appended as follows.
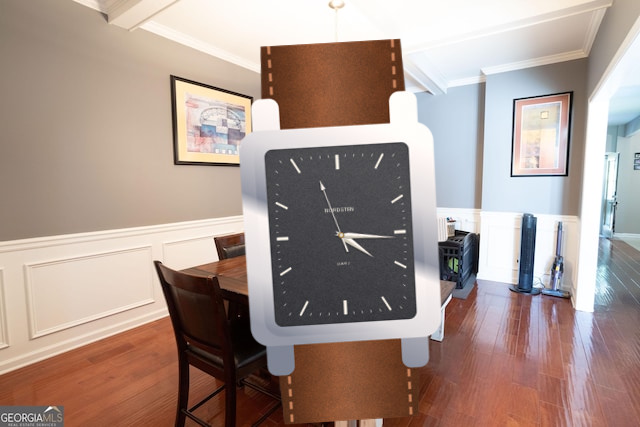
4:15:57
